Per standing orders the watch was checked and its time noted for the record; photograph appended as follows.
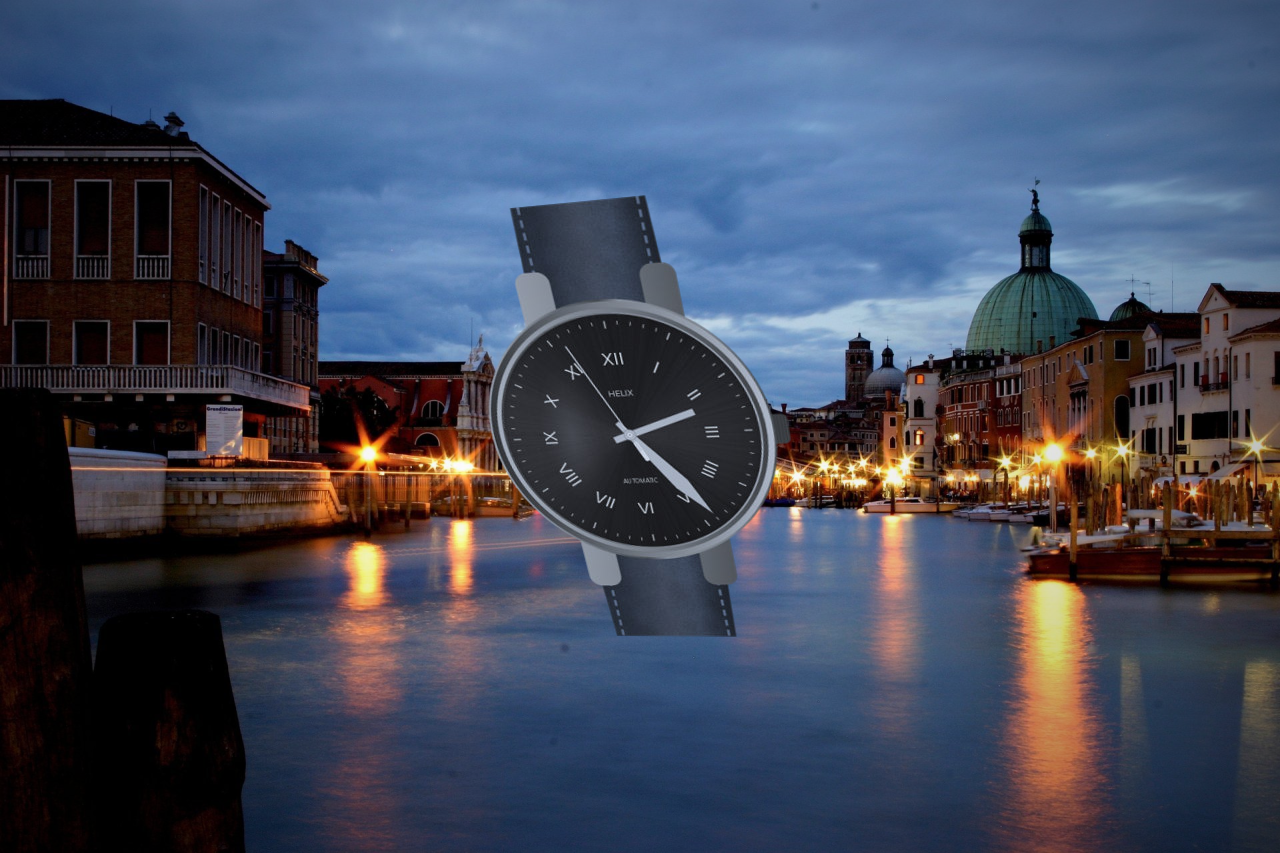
2:23:56
